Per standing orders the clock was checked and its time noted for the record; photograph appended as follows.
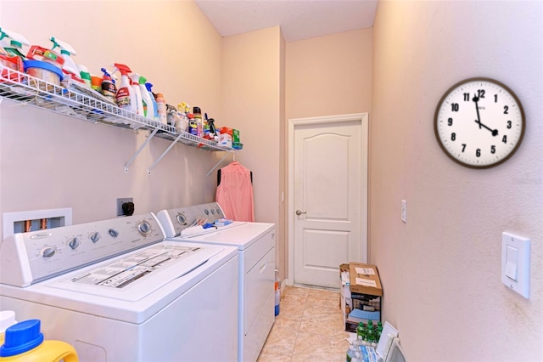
3:58
